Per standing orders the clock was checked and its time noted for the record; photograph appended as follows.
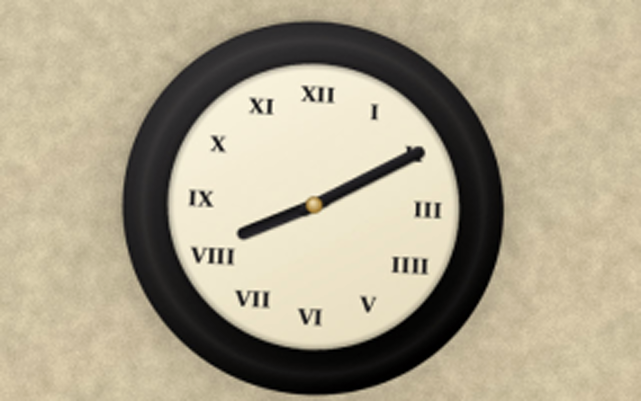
8:10
